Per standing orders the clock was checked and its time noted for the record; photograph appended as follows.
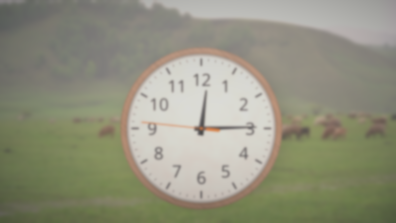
12:14:46
